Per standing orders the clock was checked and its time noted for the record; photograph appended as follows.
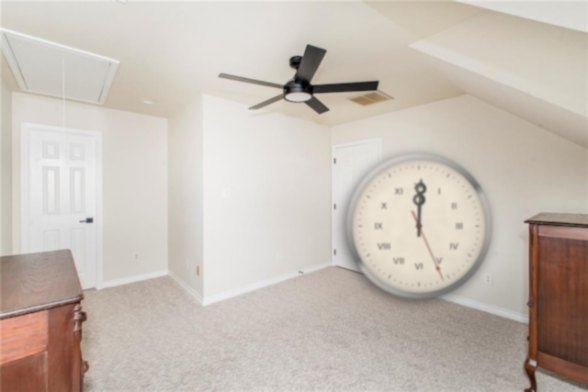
12:00:26
